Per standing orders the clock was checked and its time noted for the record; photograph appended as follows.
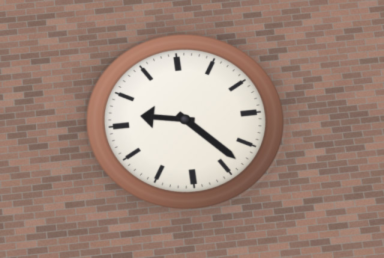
9:23
